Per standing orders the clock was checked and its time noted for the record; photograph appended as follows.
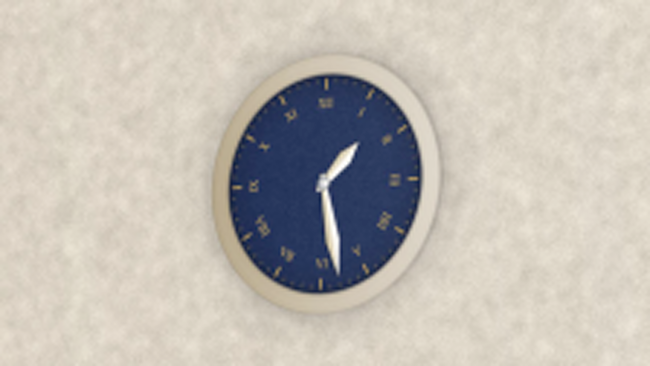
1:28
